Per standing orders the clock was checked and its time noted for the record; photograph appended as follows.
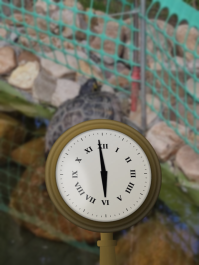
5:59
